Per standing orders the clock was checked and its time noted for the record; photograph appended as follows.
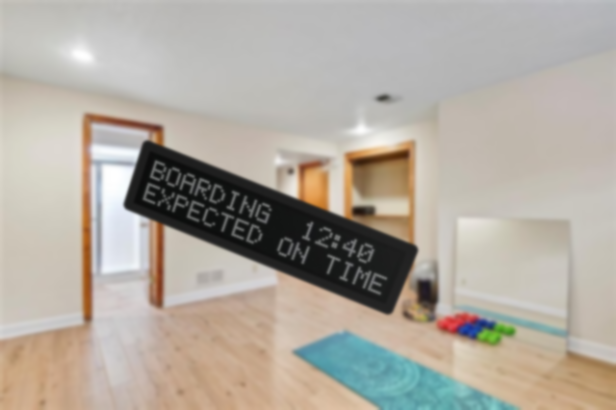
12:40
